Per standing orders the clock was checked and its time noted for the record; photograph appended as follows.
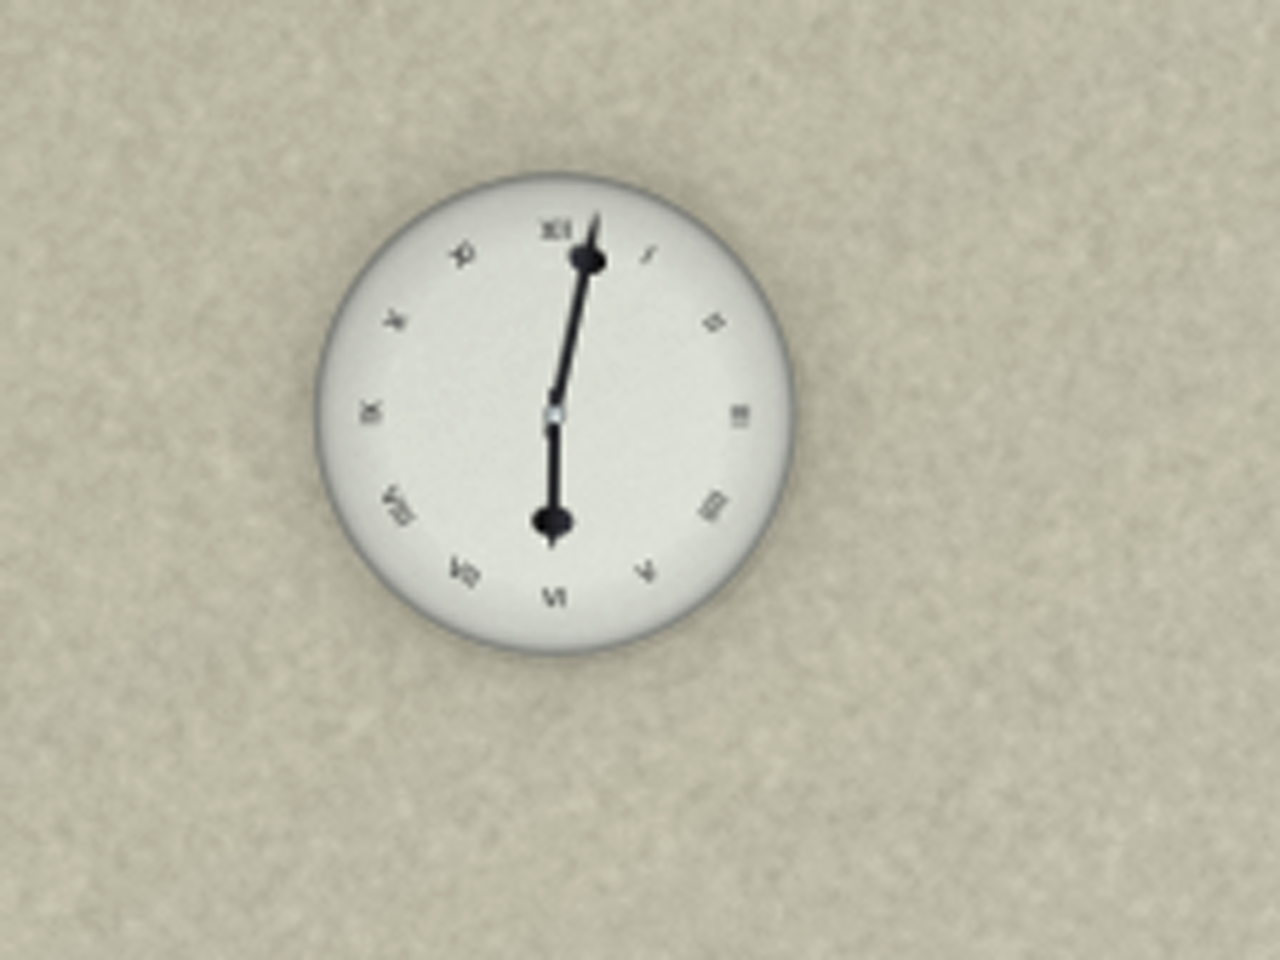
6:02
